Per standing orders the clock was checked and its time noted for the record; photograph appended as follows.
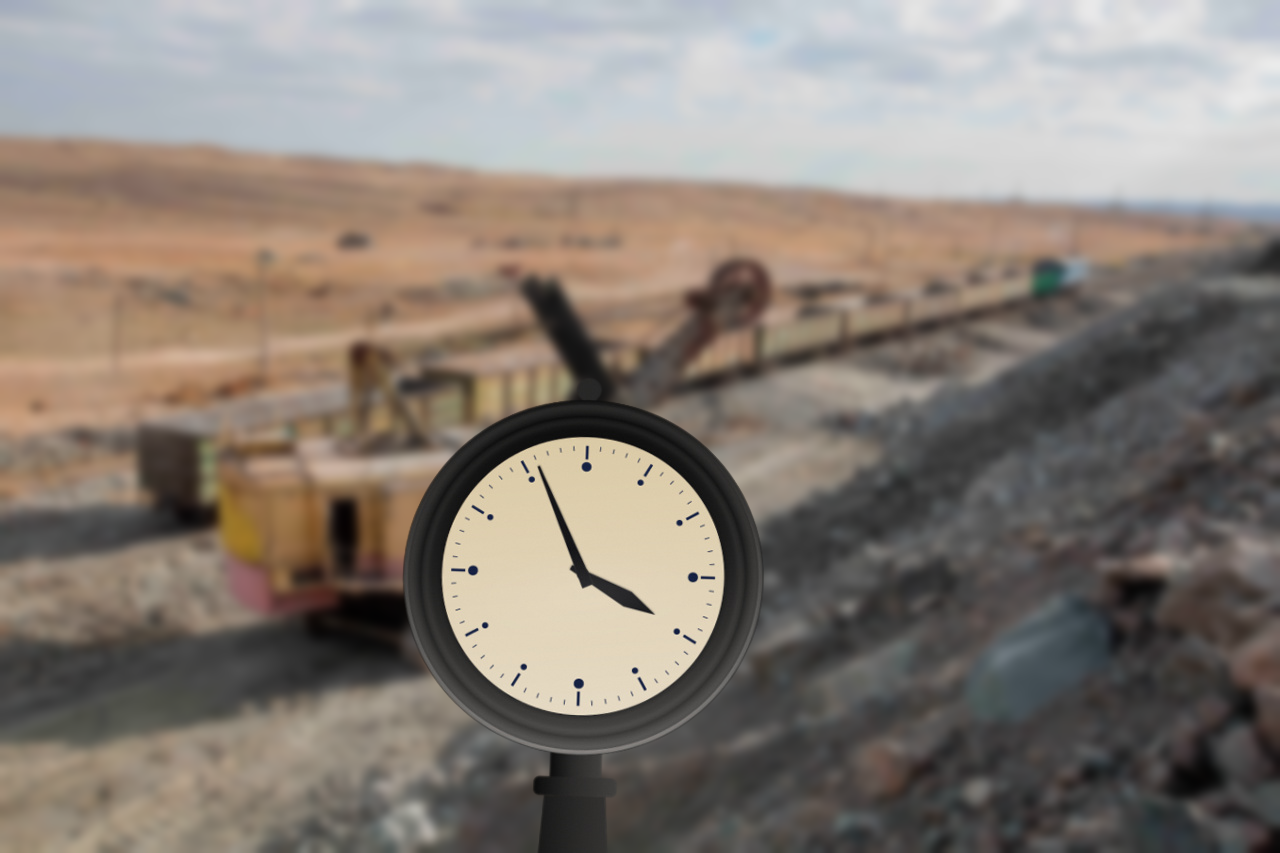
3:56
